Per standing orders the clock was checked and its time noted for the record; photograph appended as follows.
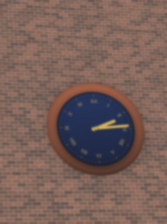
2:14
